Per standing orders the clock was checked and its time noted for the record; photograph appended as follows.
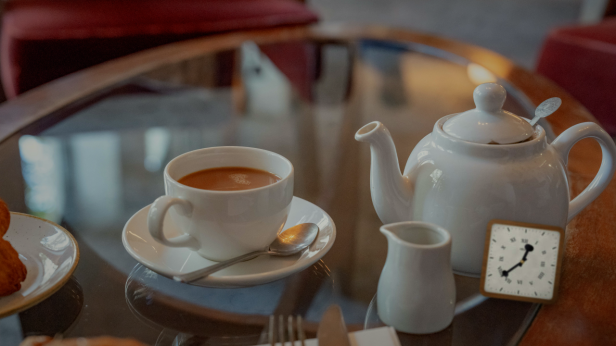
12:38
